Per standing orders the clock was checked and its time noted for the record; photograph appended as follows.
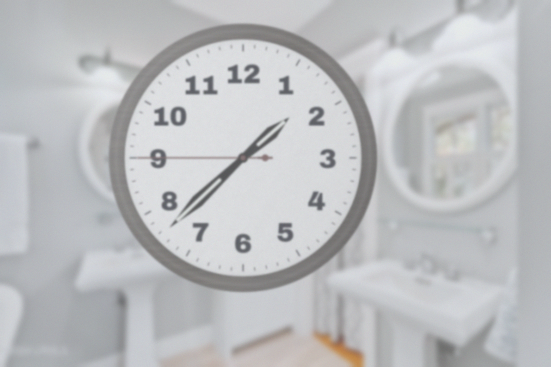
1:37:45
